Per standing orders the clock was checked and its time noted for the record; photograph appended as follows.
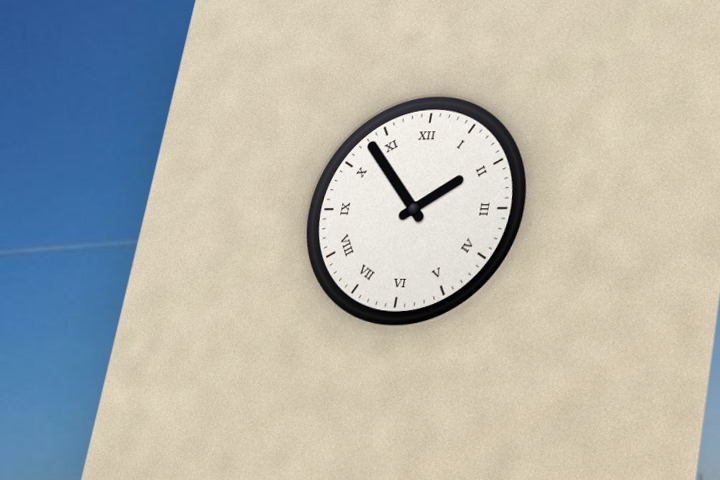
1:53
